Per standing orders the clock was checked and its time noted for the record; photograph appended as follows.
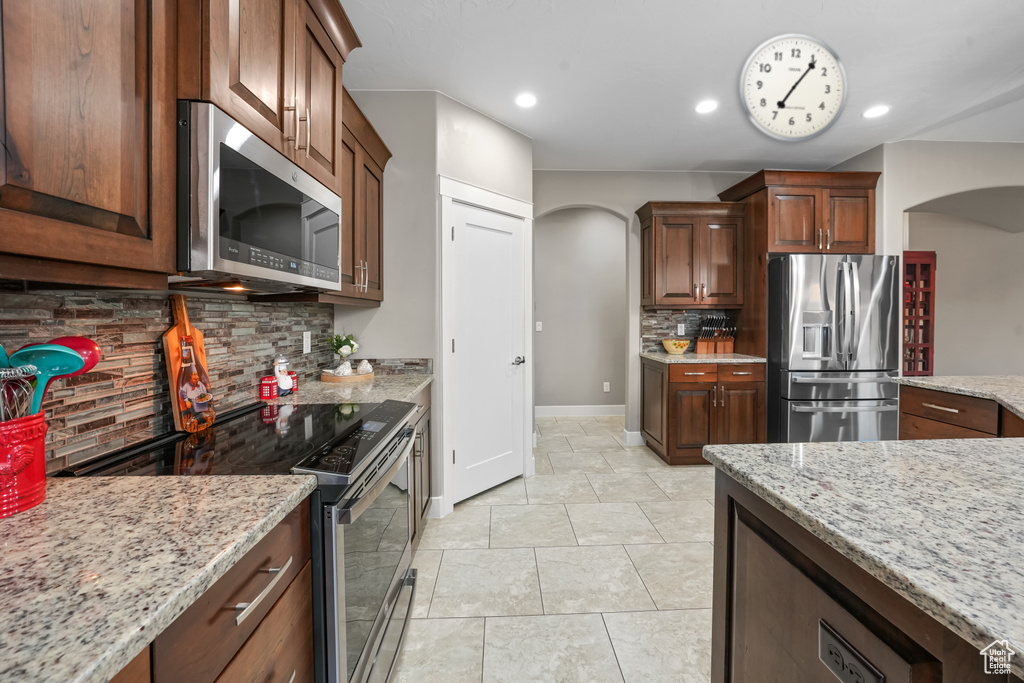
7:06
